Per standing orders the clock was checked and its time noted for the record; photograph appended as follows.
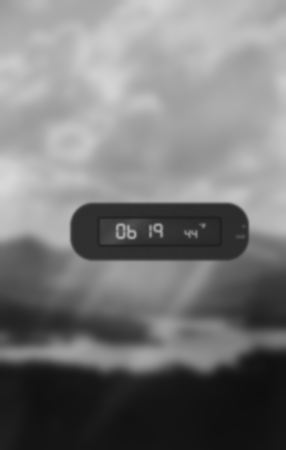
6:19
